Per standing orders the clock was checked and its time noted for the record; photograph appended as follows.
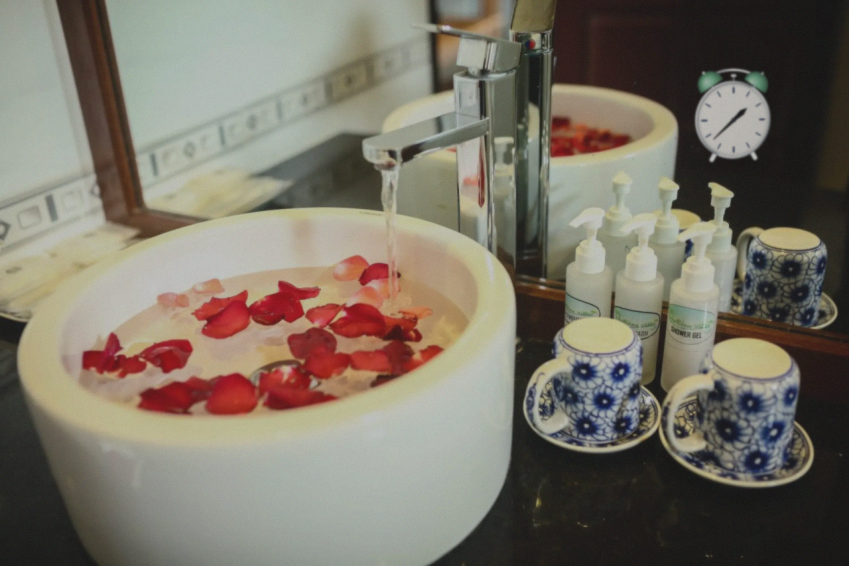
1:38
